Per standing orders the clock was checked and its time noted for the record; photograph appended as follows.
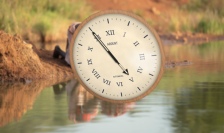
4:55
